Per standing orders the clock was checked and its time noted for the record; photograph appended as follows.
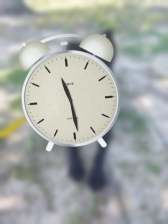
11:29
